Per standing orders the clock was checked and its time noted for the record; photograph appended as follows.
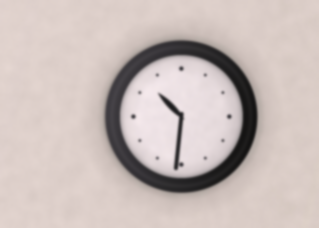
10:31
